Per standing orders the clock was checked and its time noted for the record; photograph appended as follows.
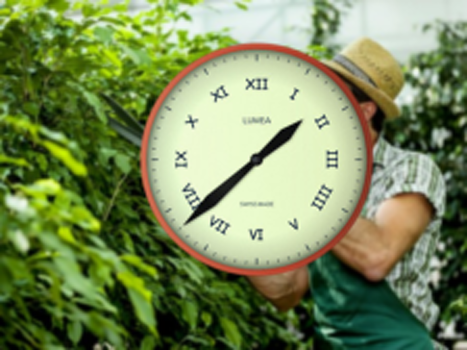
1:38
